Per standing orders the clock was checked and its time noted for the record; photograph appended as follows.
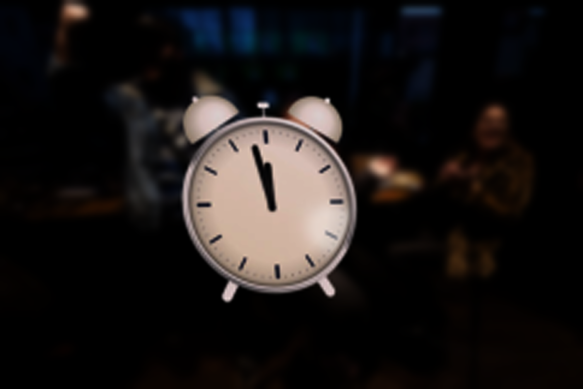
11:58
